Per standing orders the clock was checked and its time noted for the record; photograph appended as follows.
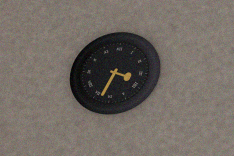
3:33
